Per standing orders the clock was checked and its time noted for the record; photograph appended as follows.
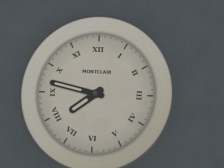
7:47
